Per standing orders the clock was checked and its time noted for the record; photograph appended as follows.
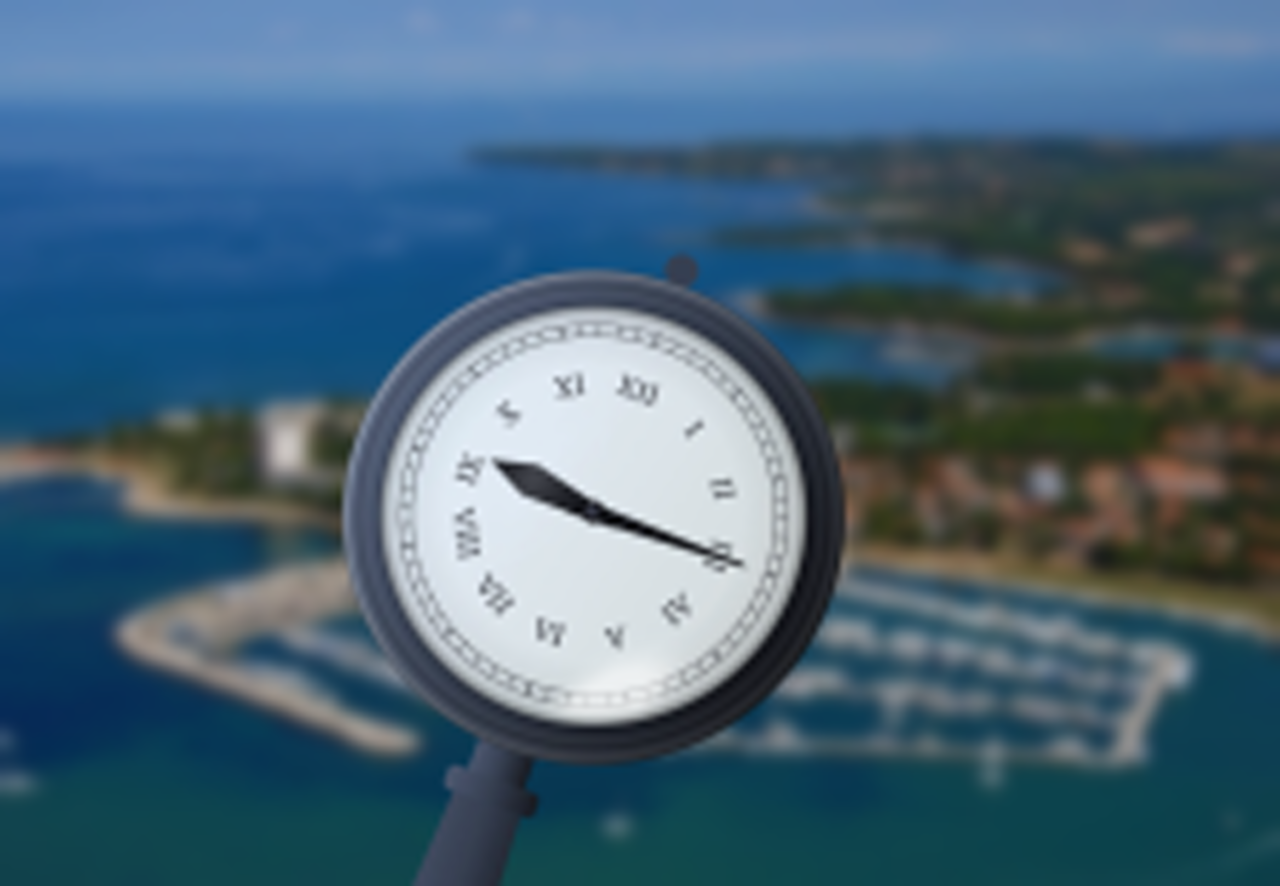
9:15
